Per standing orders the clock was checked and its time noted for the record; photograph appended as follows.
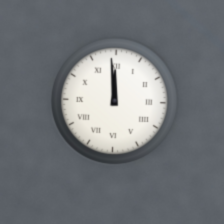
11:59
